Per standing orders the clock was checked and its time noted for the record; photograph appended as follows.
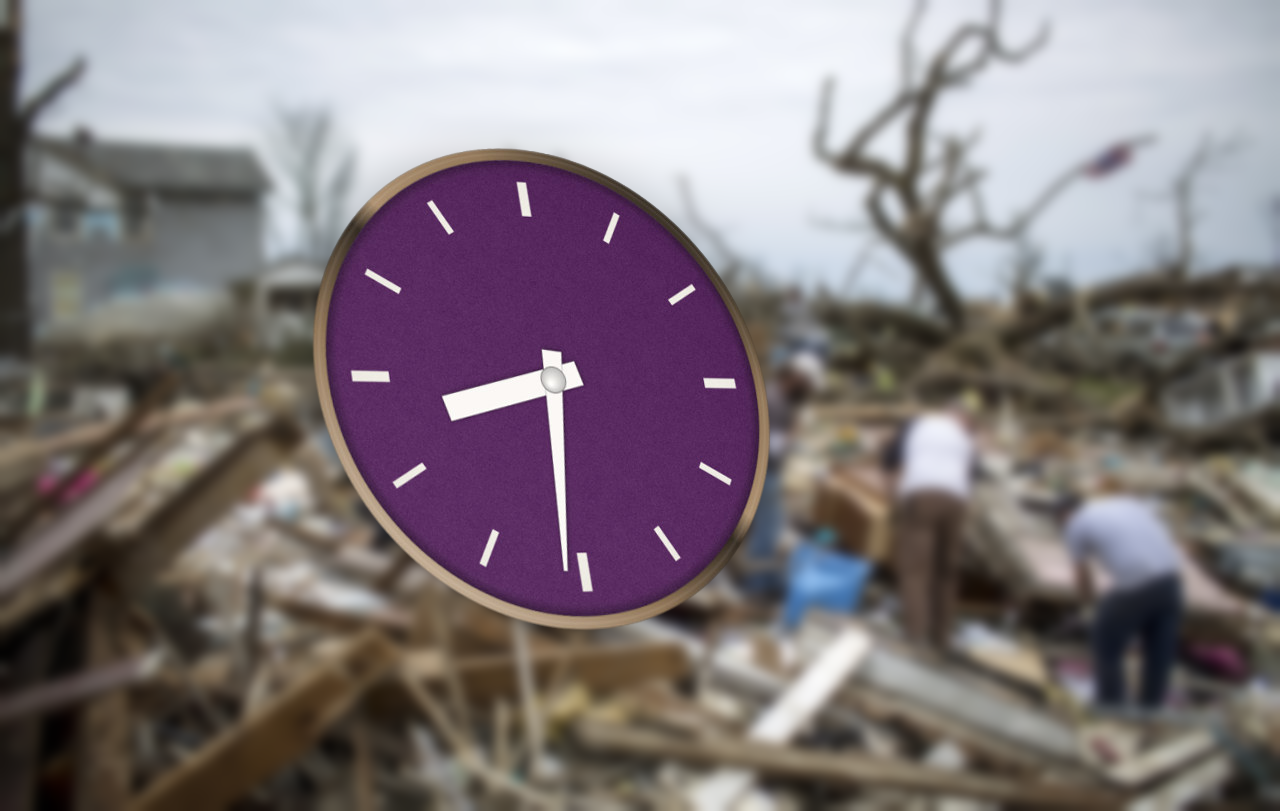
8:31
